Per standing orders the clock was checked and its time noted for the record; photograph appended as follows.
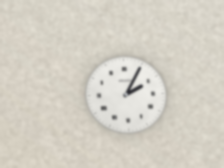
2:05
